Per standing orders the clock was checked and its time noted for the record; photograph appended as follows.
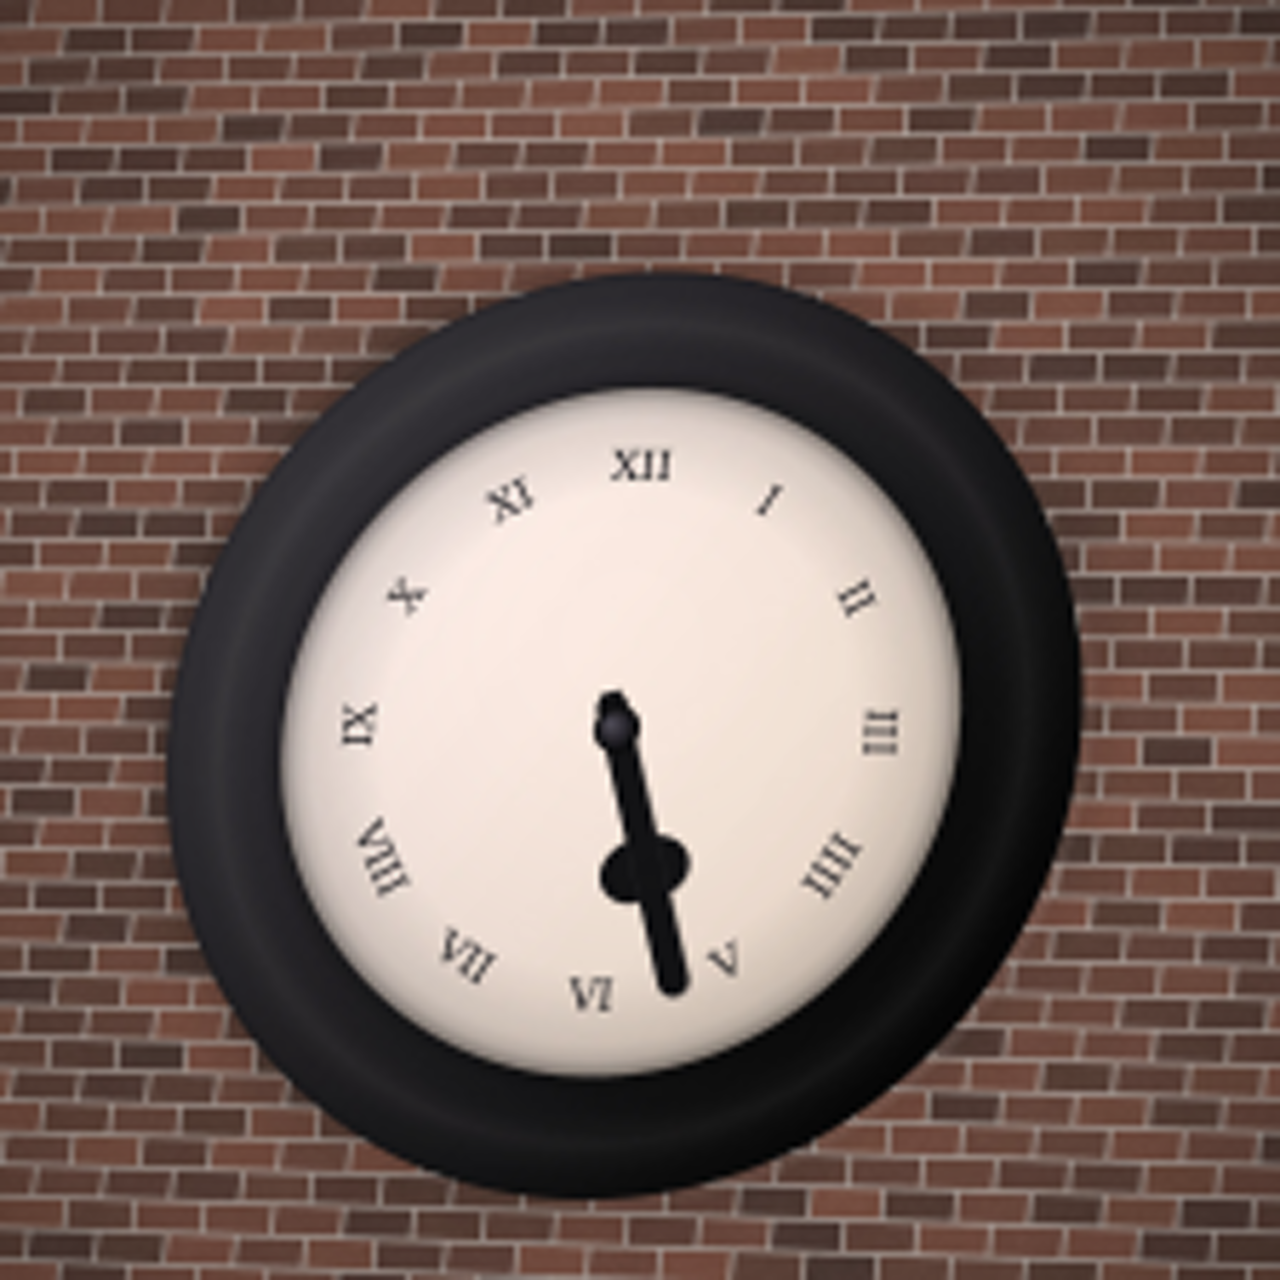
5:27
